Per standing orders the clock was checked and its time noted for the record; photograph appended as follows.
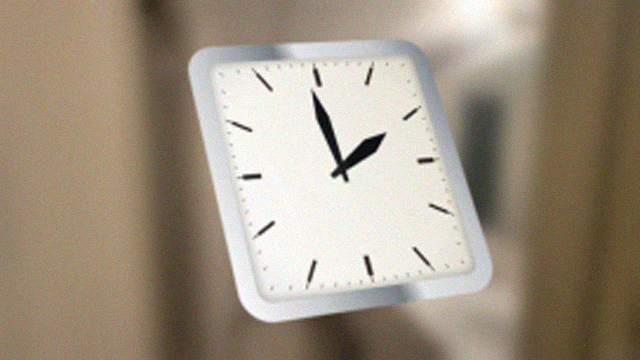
1:59
